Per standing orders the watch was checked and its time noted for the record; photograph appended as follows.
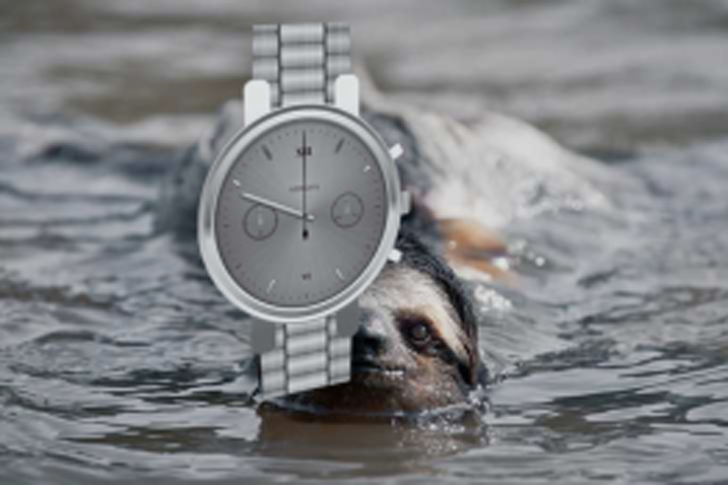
9:49
